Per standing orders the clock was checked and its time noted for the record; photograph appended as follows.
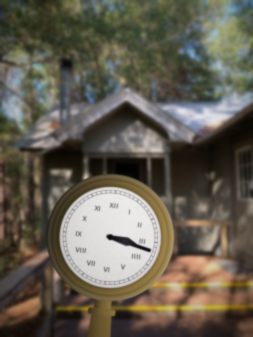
3:17
